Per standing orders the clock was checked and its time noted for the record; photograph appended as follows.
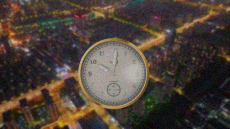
10:01
